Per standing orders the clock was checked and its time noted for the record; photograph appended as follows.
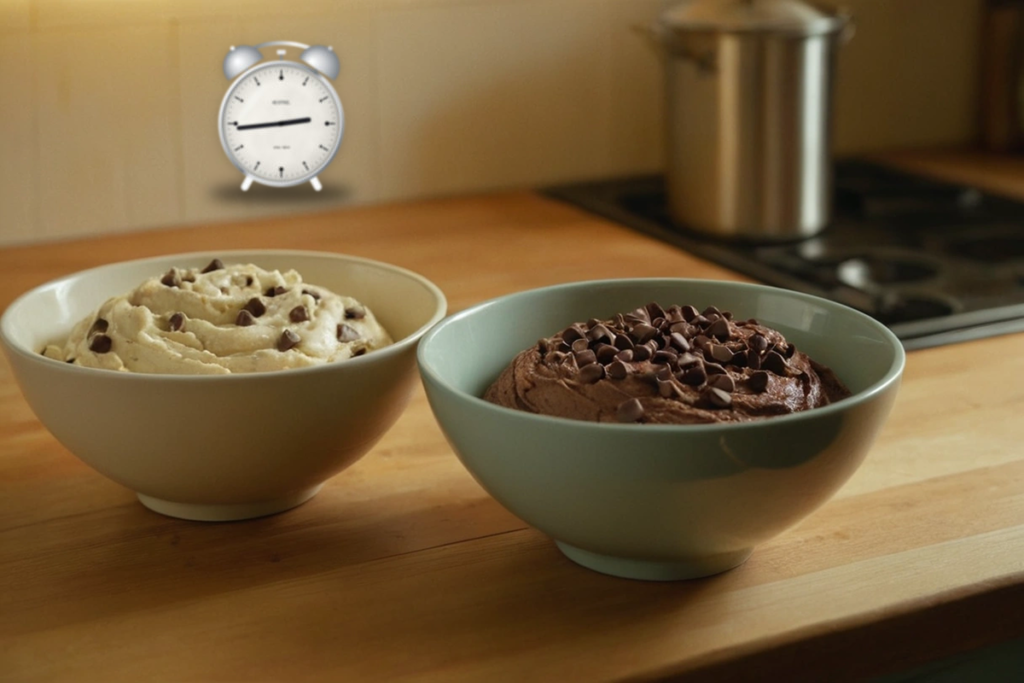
2:44
